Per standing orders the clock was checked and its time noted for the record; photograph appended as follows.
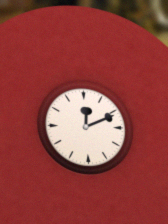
12:11
